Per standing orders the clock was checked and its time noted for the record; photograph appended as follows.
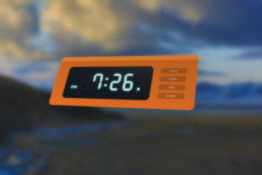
7:26
